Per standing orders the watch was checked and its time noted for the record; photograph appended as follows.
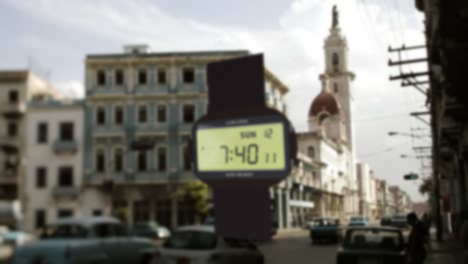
7:40
